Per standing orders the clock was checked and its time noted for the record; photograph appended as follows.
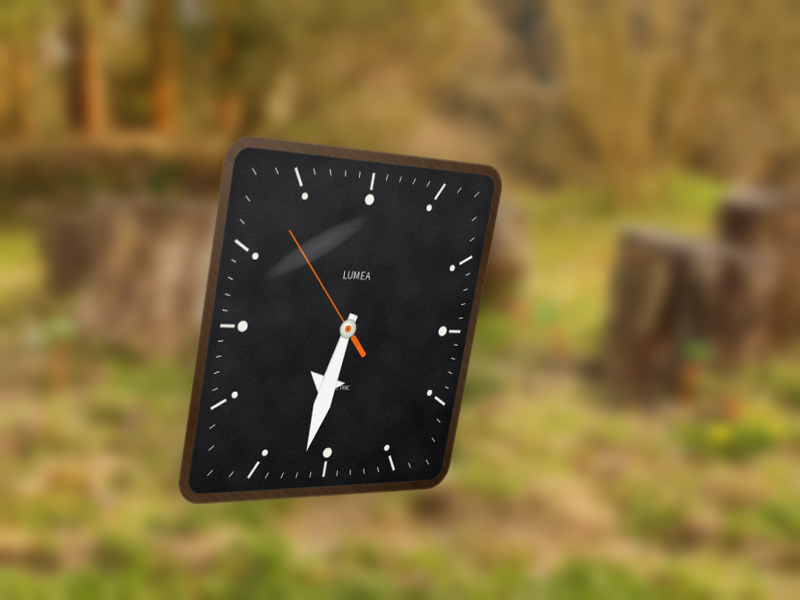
6:31:53
